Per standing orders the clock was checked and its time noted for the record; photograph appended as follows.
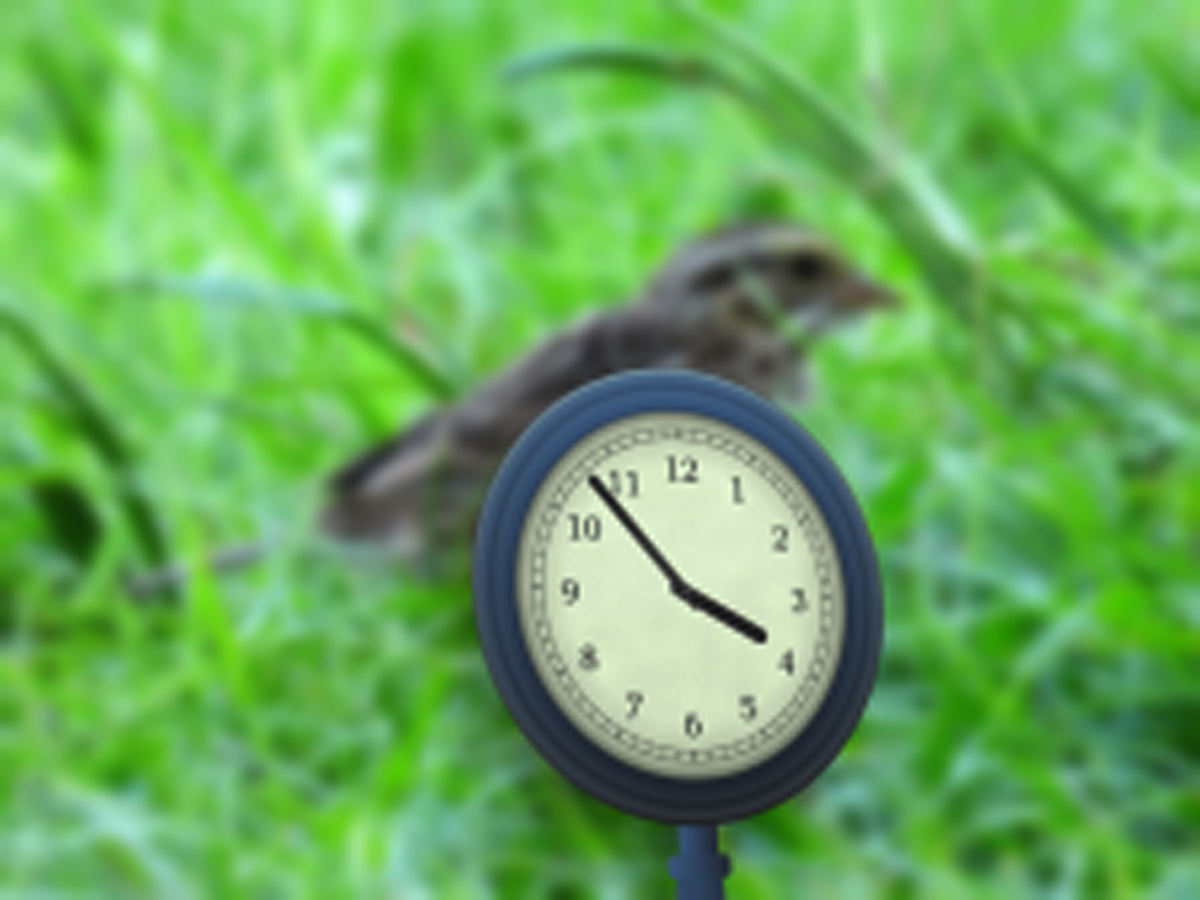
3:53
